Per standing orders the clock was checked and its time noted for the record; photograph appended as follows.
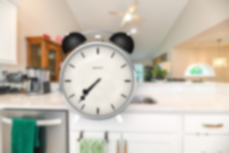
7:37
